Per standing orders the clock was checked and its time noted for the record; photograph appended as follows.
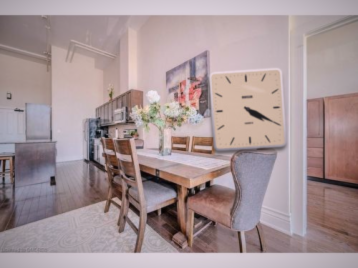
4:20
